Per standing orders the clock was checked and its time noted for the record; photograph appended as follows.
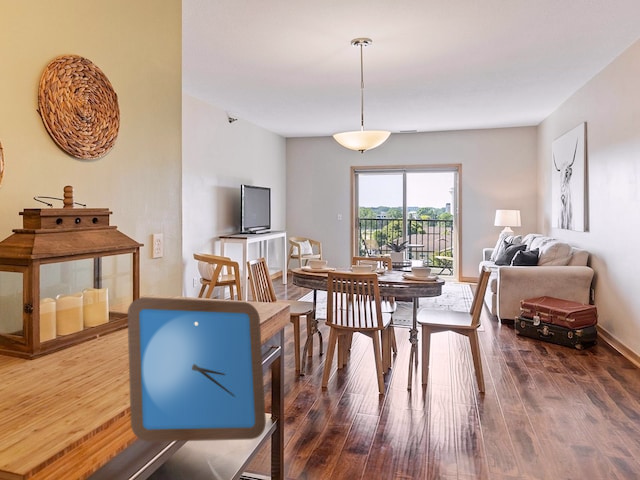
3:21
